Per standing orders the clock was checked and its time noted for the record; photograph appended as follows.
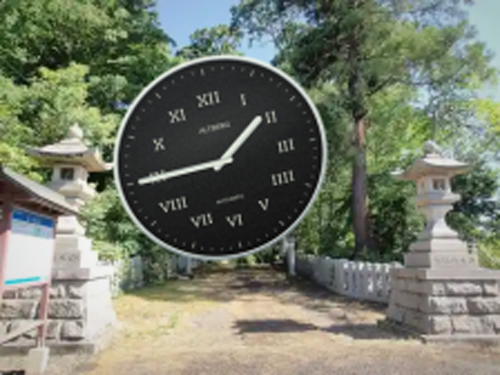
1:45
